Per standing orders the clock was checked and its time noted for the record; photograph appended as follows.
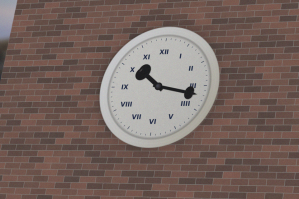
10:17
